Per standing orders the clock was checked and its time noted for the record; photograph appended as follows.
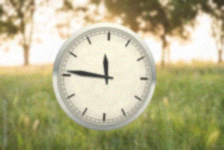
11:46
